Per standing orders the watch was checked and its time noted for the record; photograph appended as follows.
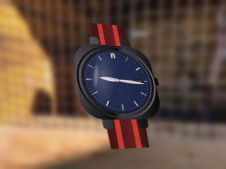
9:16
